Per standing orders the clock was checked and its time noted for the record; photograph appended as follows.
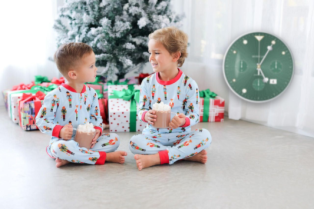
5:05
